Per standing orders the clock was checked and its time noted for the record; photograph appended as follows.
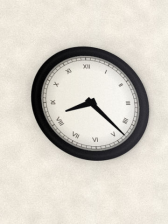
8:23
